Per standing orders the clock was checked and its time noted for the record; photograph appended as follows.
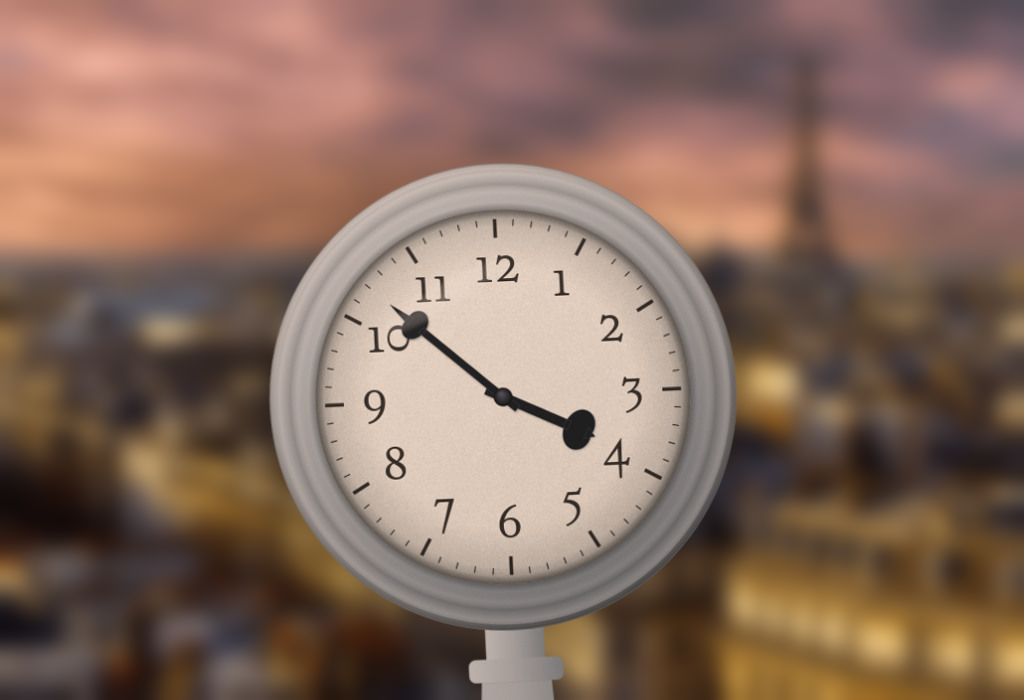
3:52
